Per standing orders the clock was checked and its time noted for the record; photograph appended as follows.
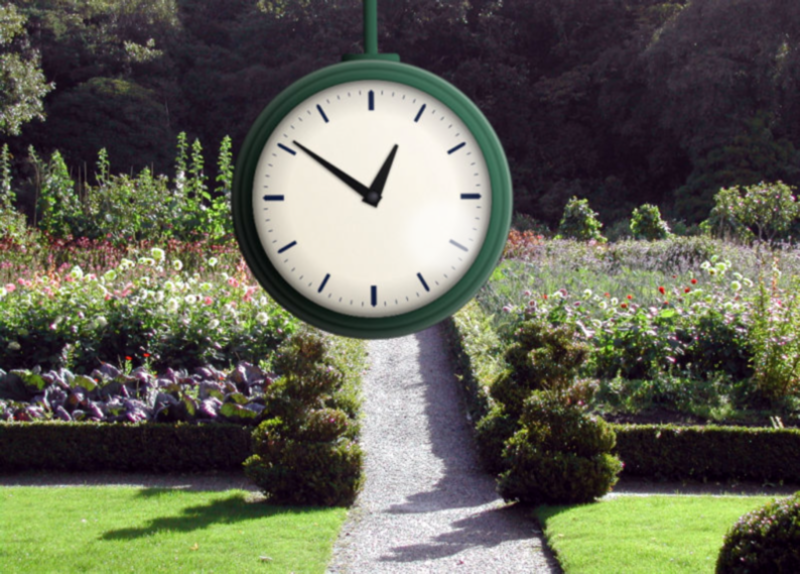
12:51
